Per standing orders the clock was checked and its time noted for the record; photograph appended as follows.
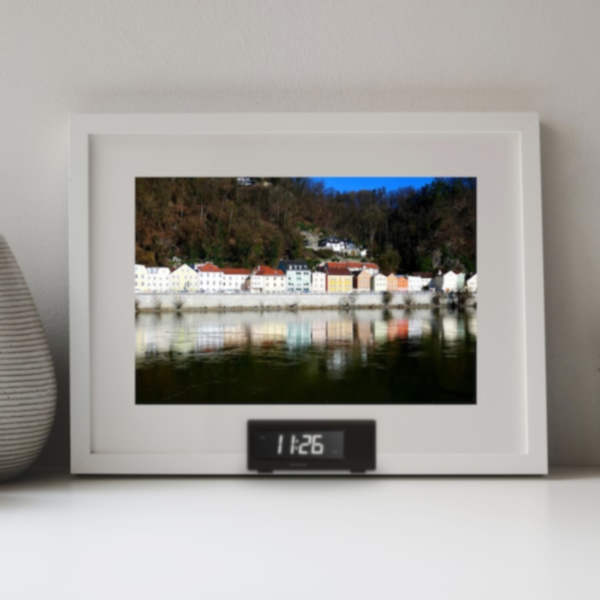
11:26
